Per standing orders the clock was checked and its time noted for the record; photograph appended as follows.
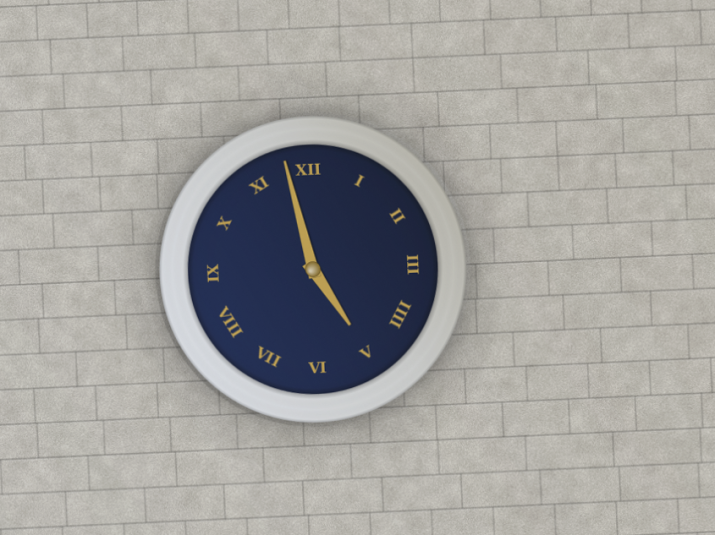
4:58
